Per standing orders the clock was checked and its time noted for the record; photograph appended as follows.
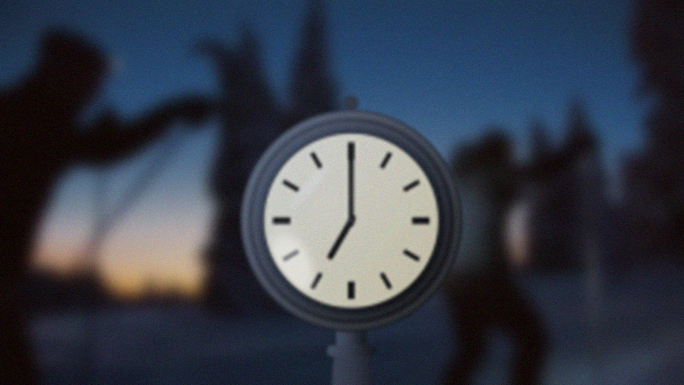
7:00
